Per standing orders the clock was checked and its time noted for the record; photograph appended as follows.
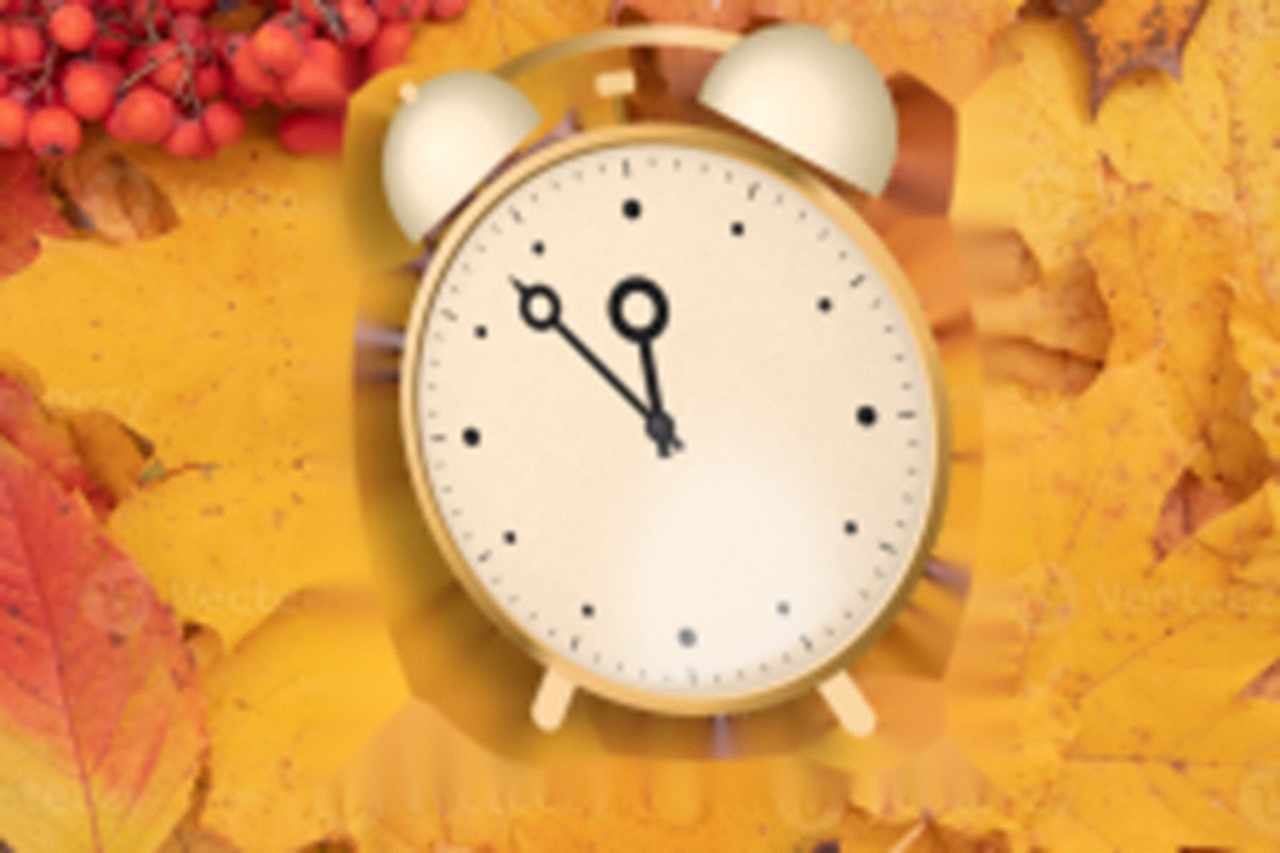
11:53
